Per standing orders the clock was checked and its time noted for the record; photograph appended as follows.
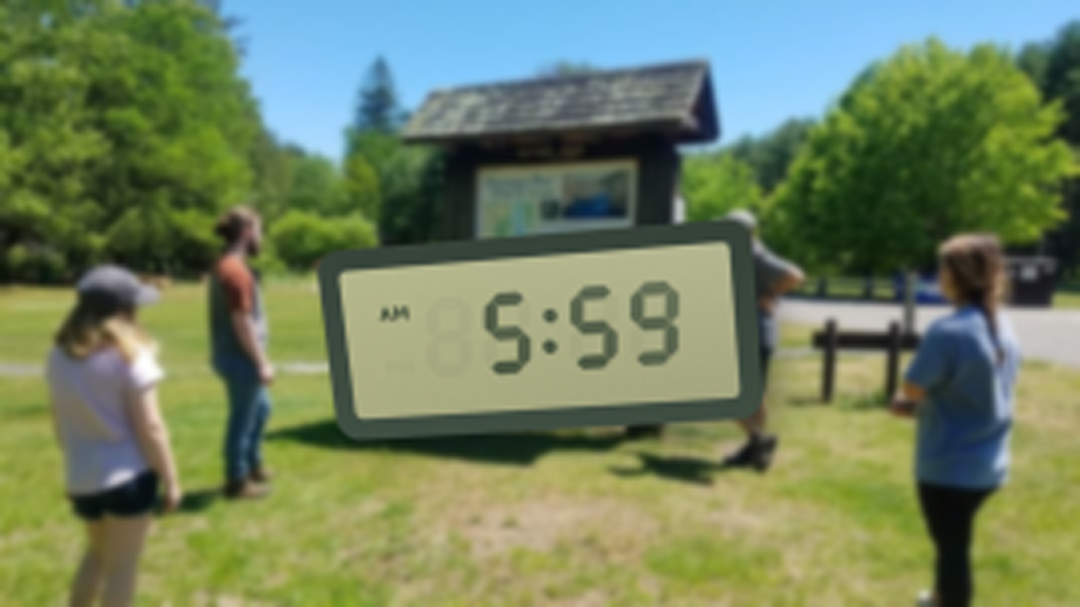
5:59
